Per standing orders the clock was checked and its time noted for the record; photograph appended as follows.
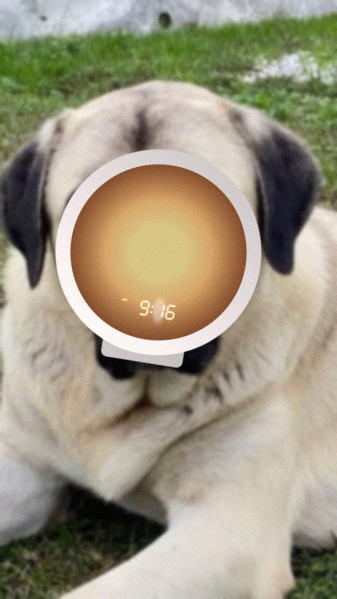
9:16
